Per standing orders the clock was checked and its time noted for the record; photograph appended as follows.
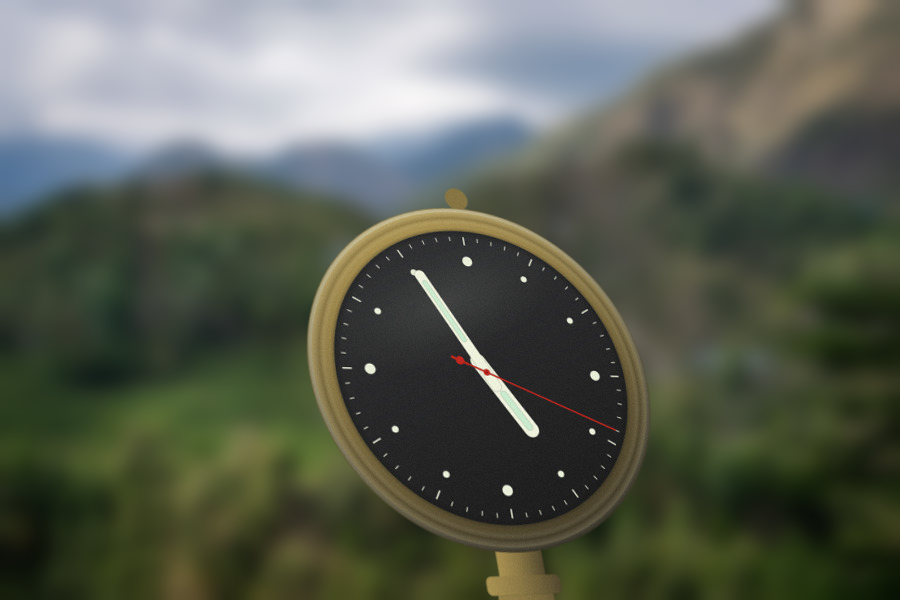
4:55:19
